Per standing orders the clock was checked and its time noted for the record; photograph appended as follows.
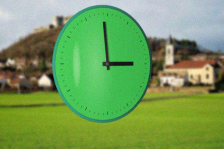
2:59
